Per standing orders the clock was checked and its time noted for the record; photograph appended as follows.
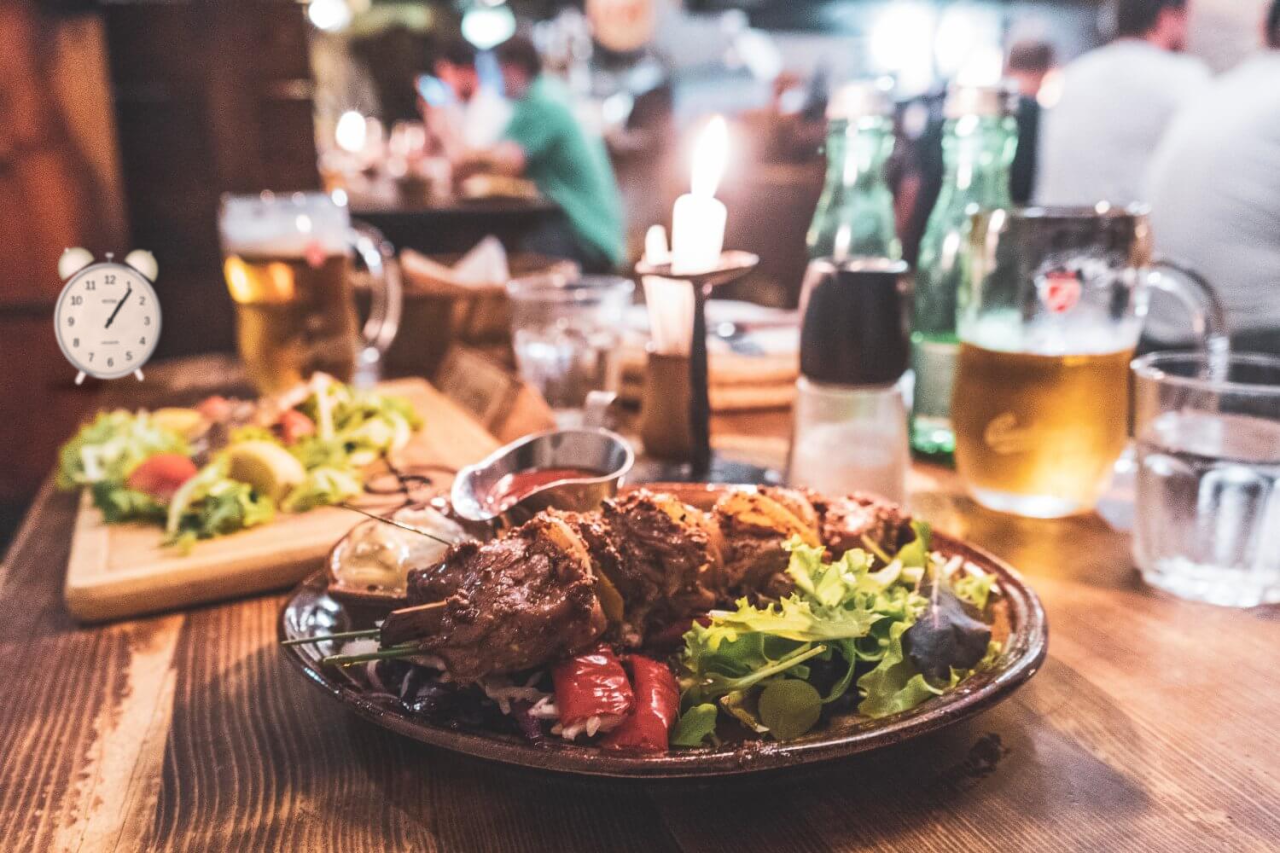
1:06
